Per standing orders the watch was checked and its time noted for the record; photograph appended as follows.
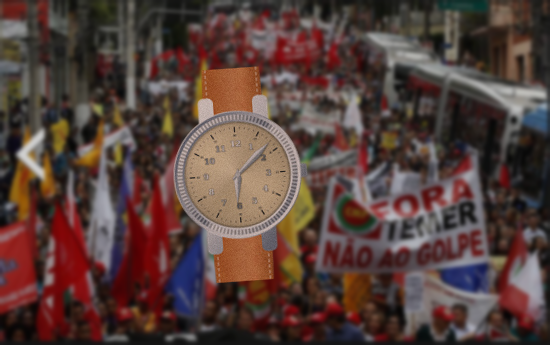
6:08
